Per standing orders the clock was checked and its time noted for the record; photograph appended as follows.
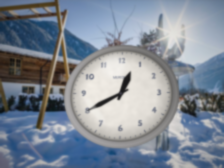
12:40
